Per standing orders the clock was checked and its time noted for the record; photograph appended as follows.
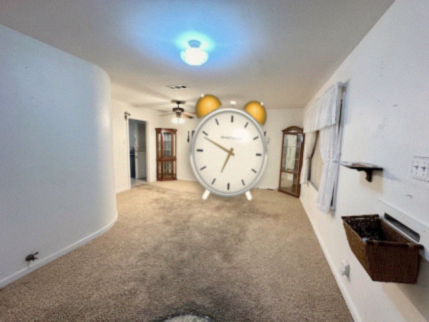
6:49
